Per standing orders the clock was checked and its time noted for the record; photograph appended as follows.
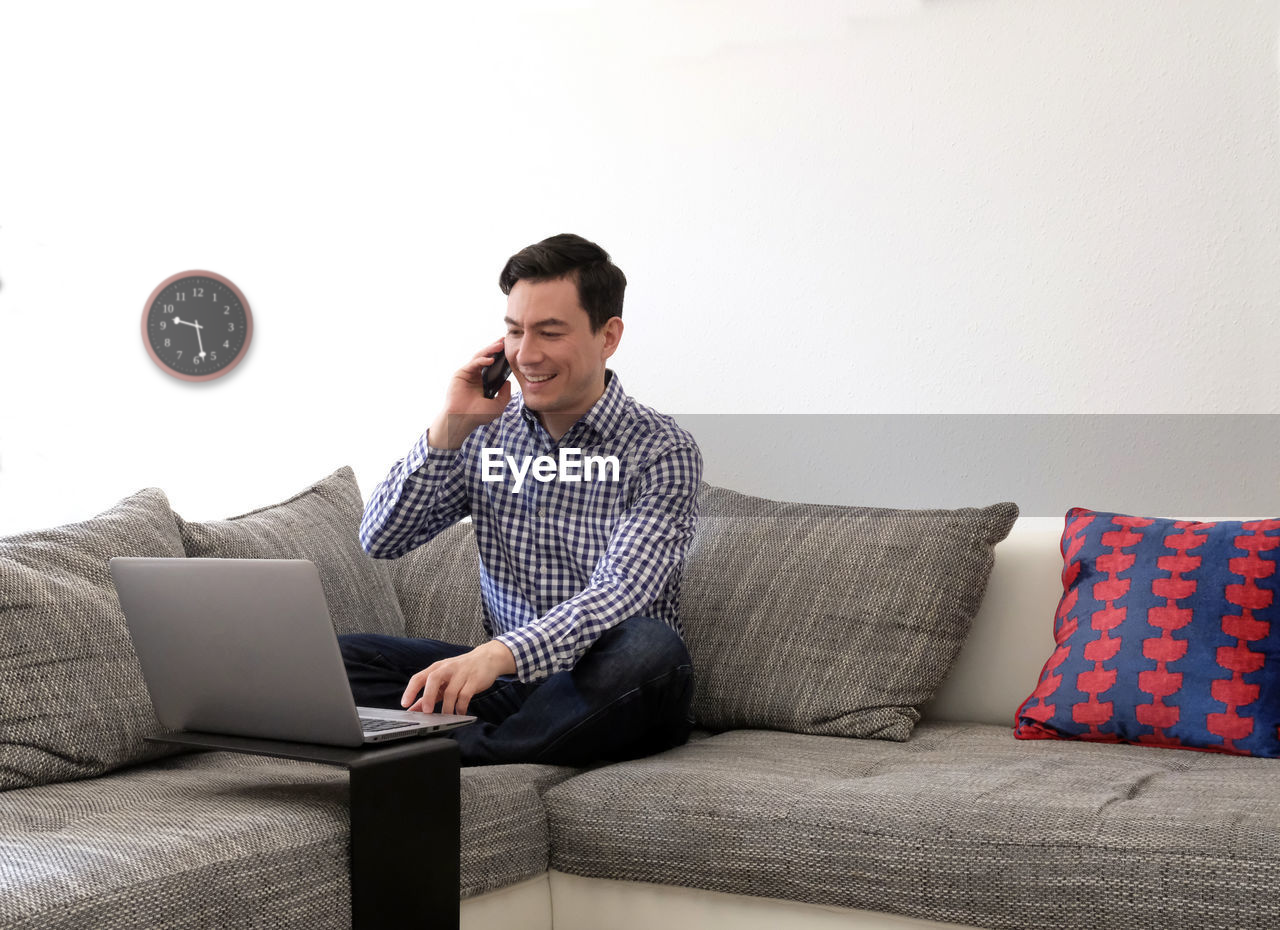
9:28
